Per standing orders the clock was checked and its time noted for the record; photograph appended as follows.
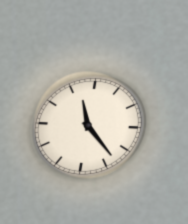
11:23
